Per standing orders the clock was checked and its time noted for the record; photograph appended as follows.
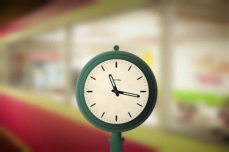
11:17
